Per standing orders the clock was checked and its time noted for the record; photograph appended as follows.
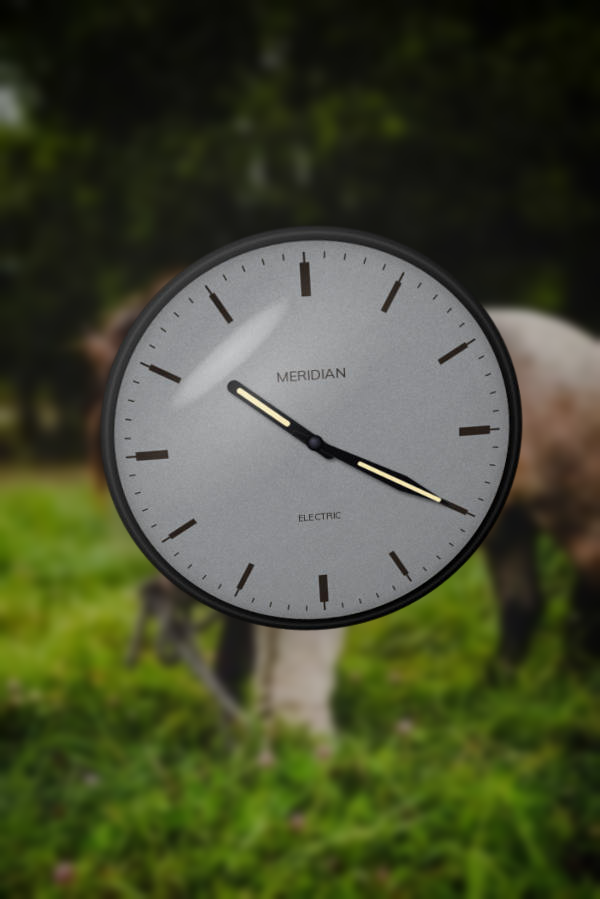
10:20
